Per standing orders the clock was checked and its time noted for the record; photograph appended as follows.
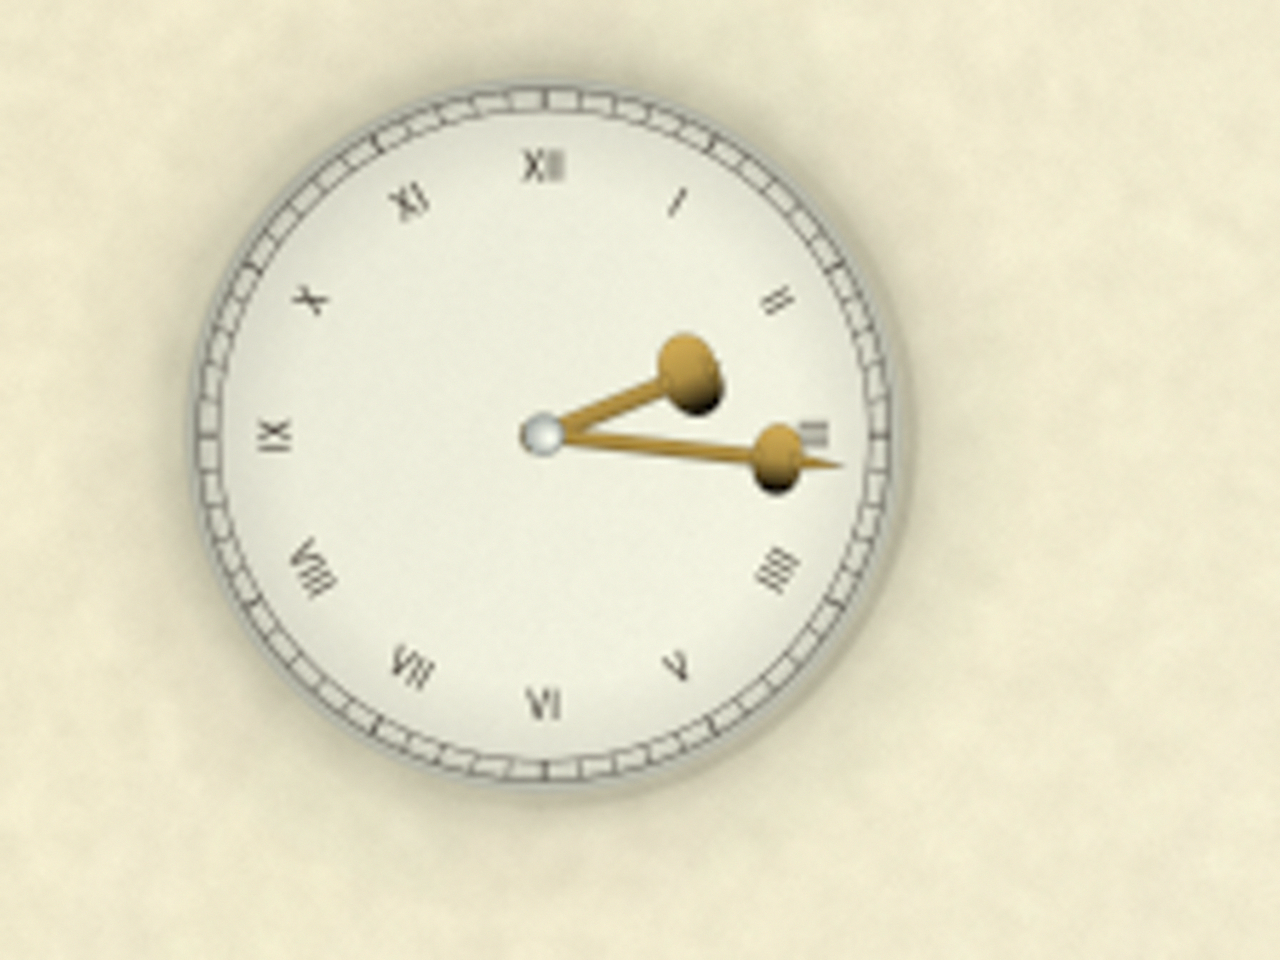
2:16
